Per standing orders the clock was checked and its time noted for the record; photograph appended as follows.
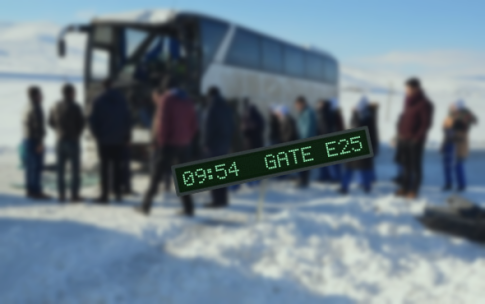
9:54
